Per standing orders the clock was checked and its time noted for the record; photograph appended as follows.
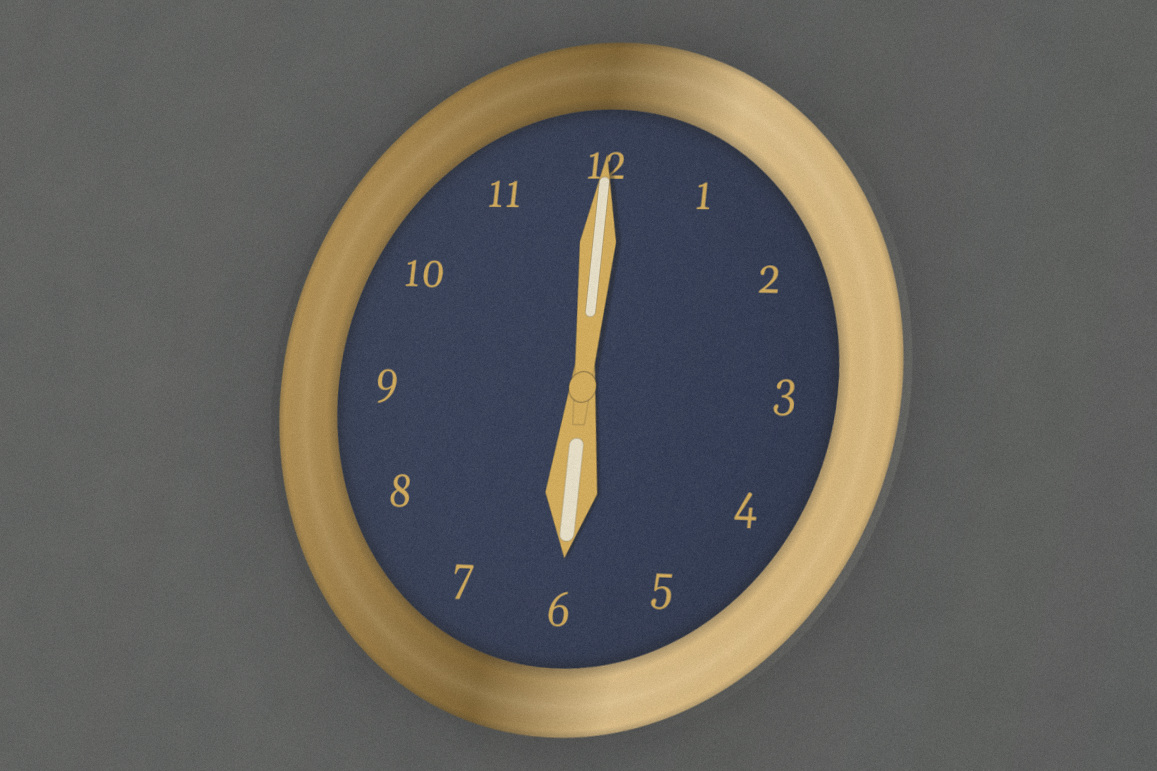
6:00
